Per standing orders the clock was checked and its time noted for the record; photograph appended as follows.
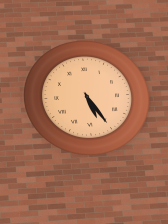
5:25
